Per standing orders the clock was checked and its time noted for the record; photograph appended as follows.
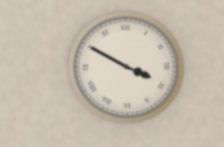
3:50
